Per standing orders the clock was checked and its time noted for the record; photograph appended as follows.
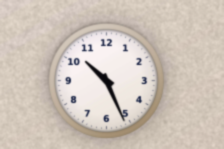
10:26
